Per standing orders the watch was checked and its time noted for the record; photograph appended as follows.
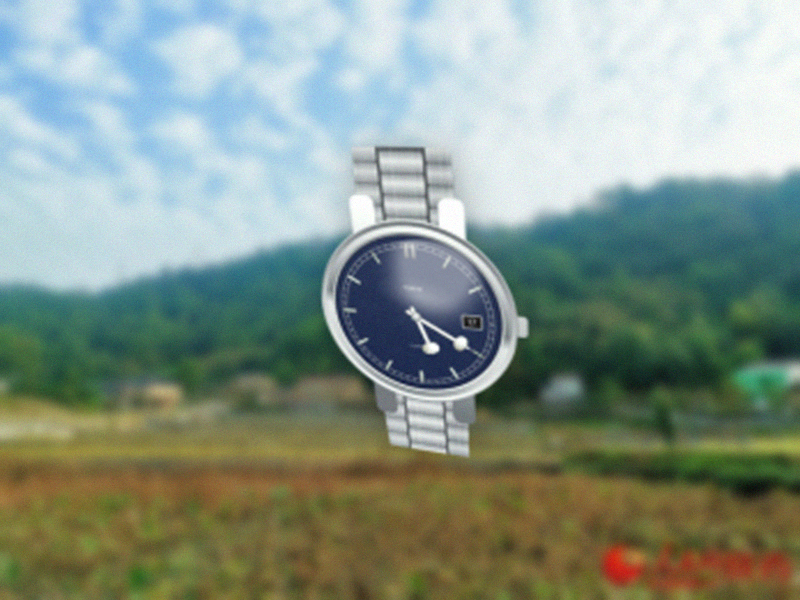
5:20
